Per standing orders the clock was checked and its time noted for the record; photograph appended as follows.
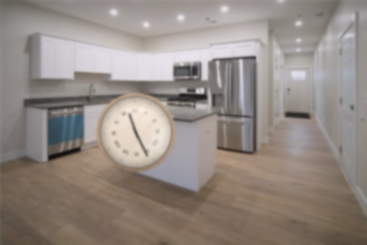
11:26
